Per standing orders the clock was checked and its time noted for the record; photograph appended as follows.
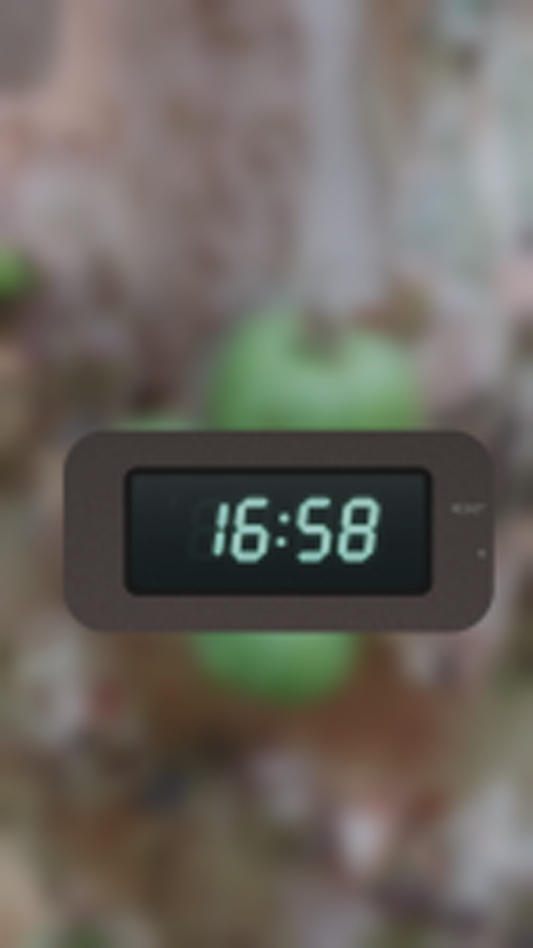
16:58
